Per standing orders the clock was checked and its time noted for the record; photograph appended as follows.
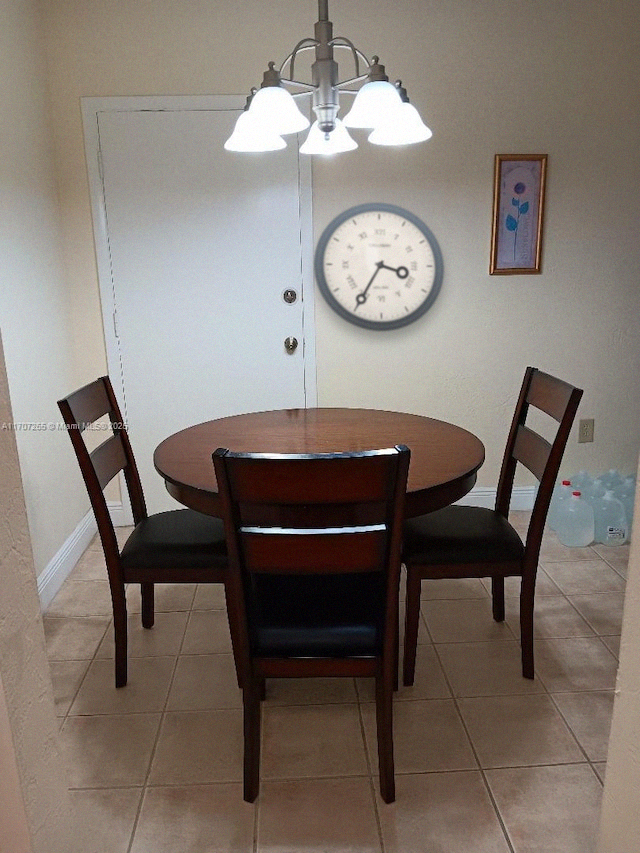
3:35
